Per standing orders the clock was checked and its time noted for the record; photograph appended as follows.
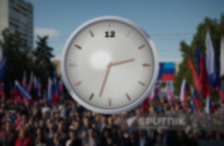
2:33
